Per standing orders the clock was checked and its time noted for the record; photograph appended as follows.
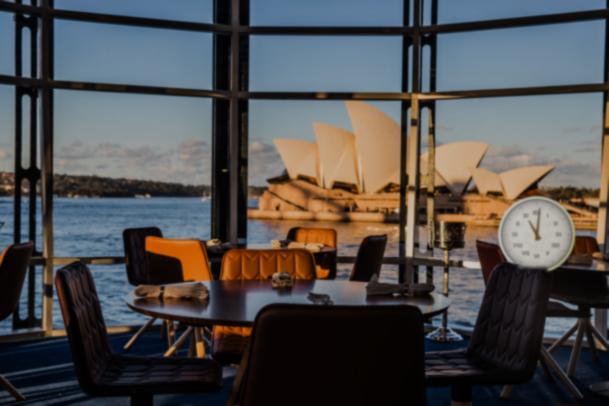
11:01
